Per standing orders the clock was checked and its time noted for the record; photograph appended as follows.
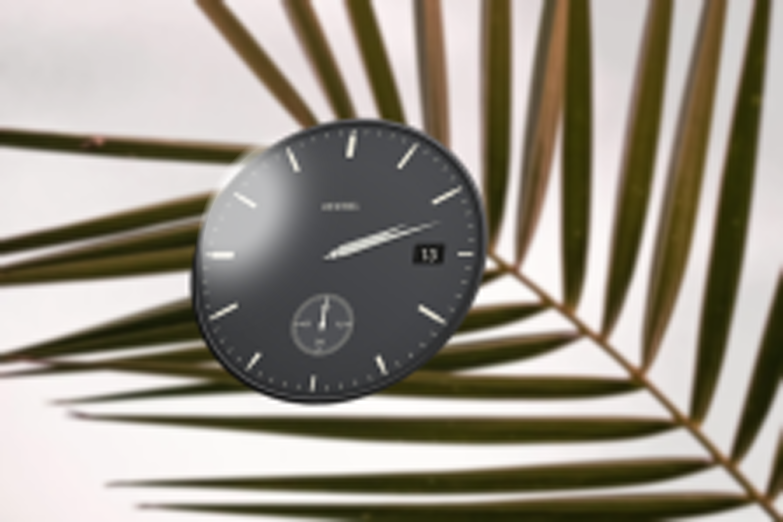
2:12
